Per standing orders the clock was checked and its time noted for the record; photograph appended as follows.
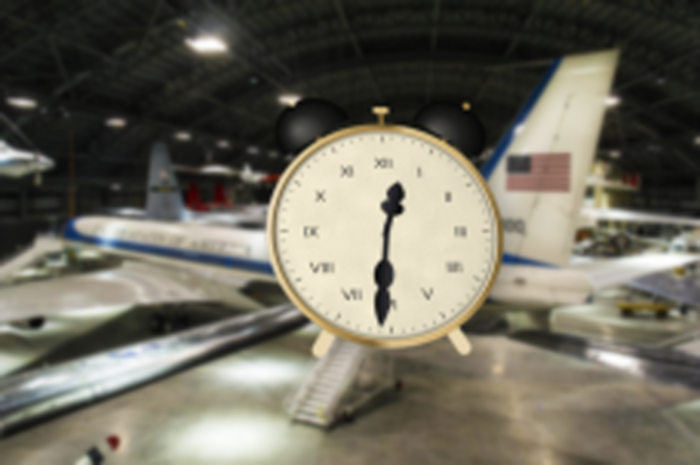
12:31
